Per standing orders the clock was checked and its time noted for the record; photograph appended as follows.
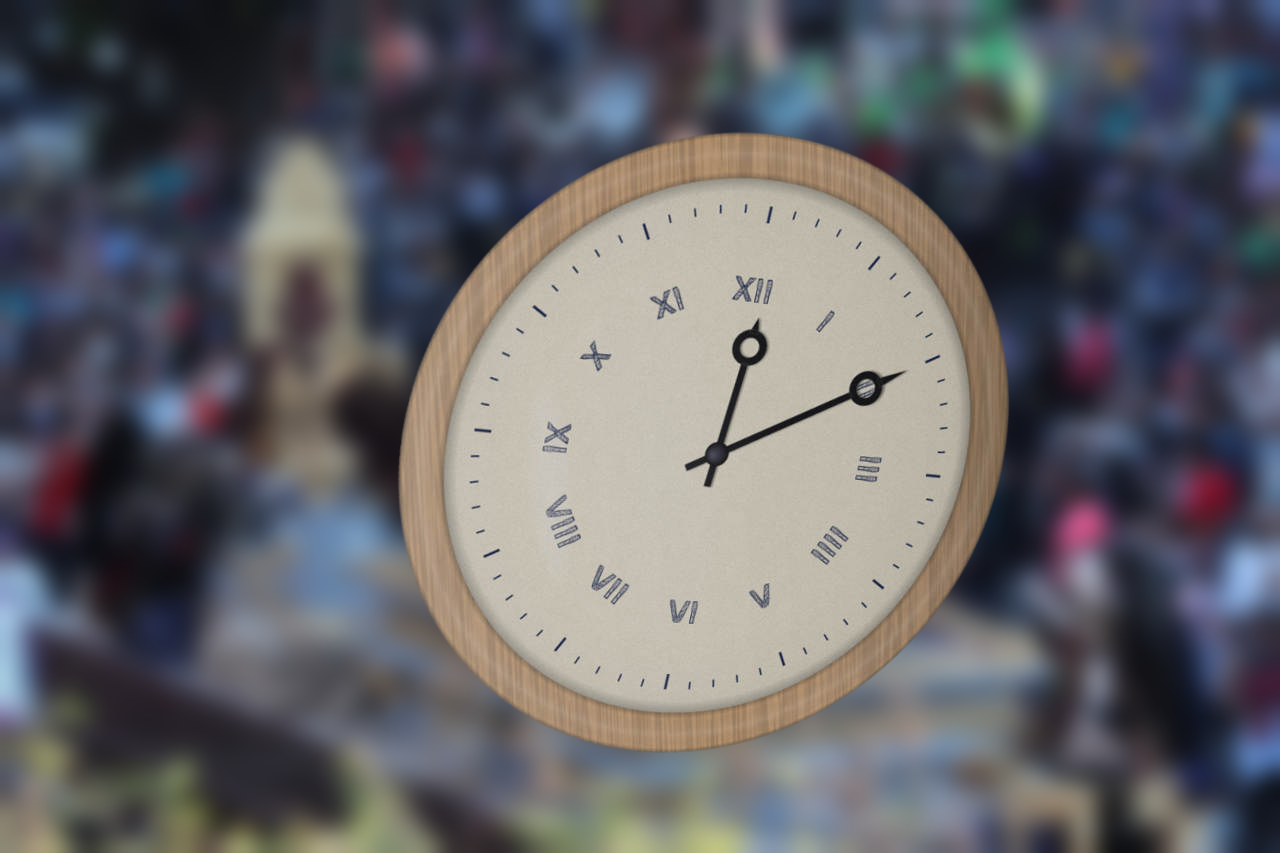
12:10
